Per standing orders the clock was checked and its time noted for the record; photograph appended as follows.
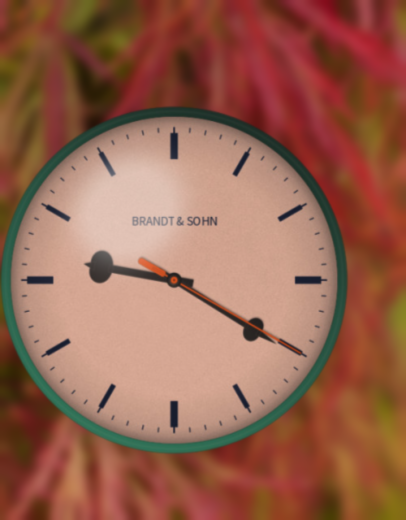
9:20:20
